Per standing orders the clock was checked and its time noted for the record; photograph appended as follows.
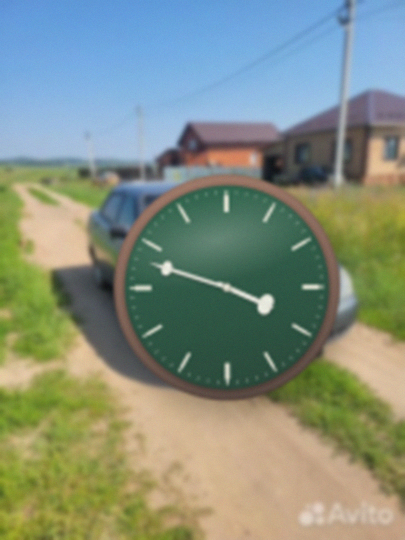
3:48
